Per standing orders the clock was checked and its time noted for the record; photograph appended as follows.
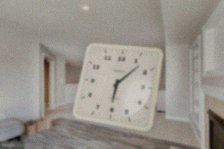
6:07
